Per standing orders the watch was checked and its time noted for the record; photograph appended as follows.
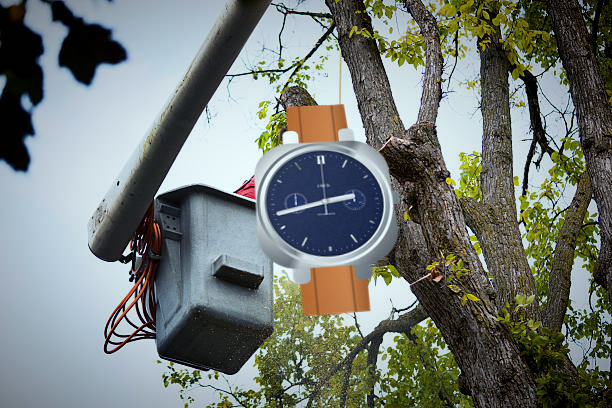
2:43
